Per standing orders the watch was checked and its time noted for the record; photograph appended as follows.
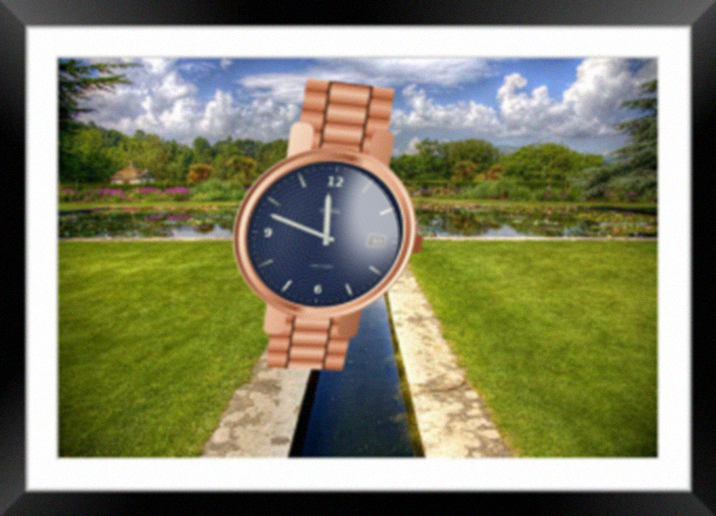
11:48
